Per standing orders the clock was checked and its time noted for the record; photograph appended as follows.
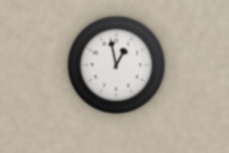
12:58
